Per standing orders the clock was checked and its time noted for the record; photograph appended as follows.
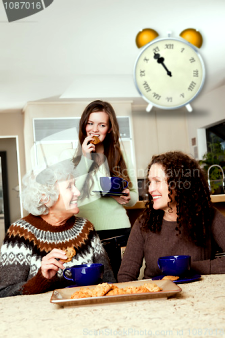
10:54
